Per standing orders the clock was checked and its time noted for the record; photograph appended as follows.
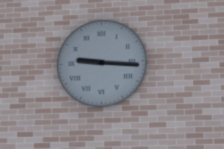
9:16
